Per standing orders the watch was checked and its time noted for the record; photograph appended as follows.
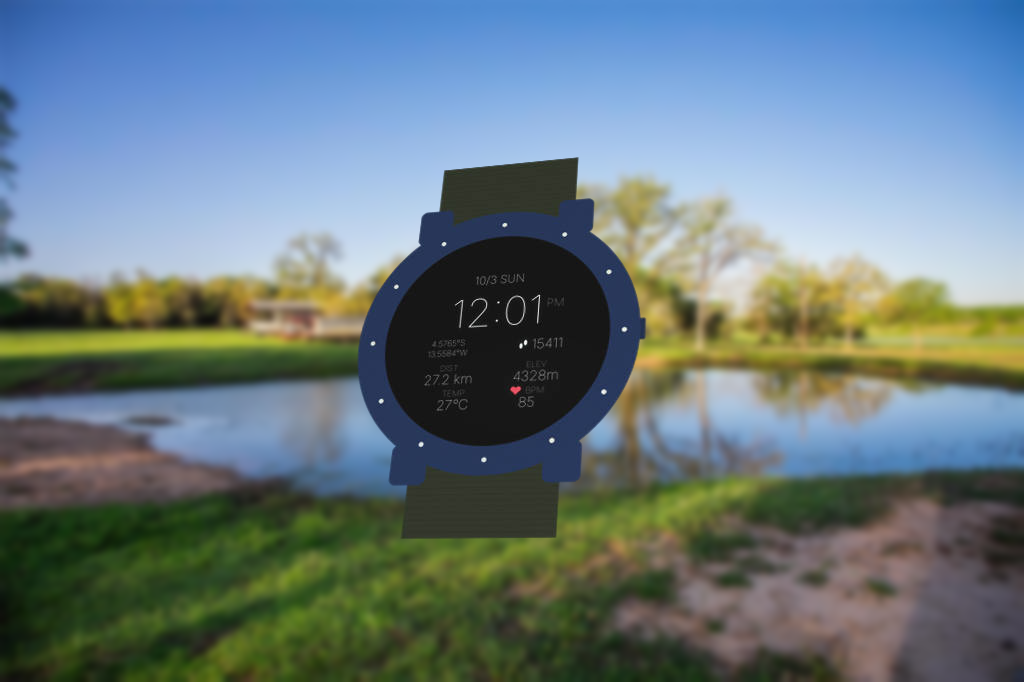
12:01
